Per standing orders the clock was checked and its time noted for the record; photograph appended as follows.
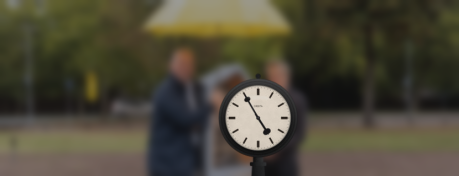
4:55
